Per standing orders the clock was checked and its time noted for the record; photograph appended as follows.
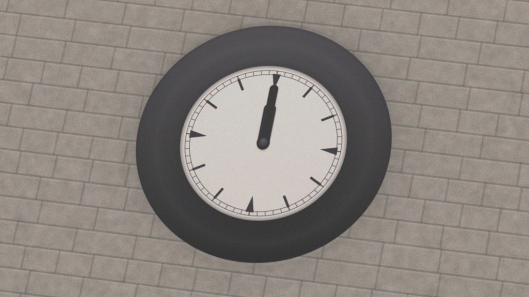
12:00
